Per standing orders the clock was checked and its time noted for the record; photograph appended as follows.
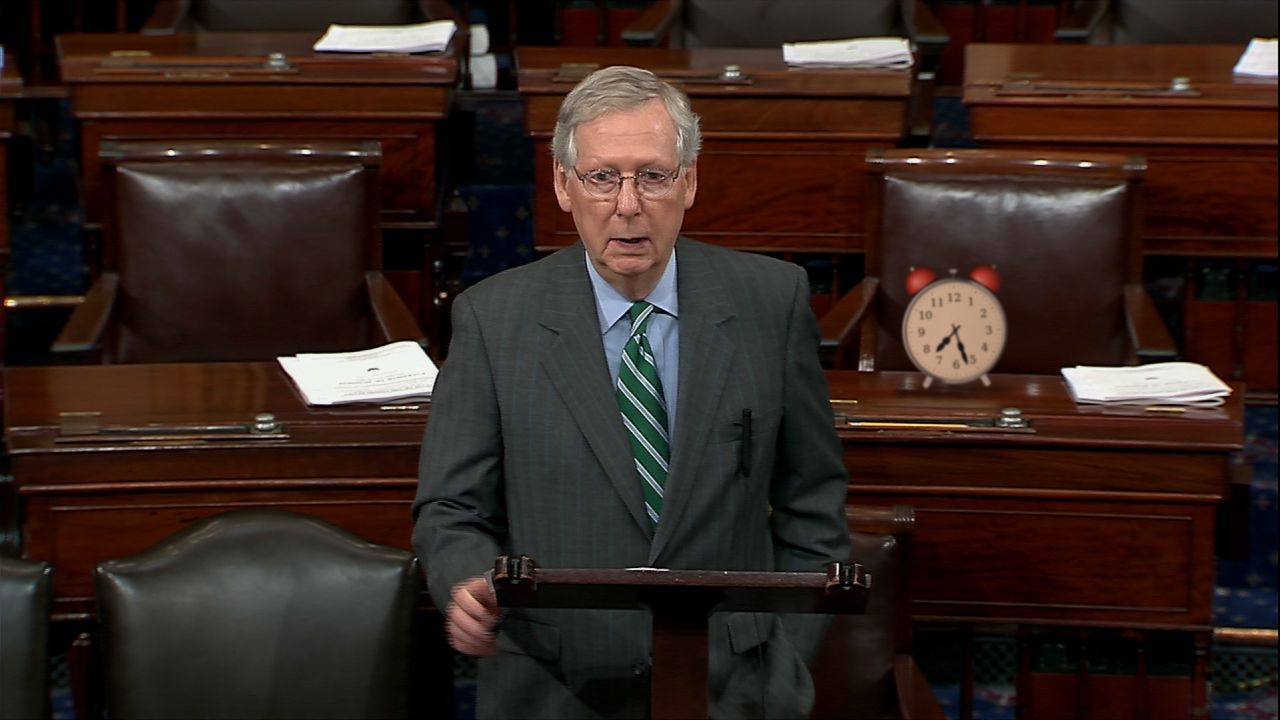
7:27
